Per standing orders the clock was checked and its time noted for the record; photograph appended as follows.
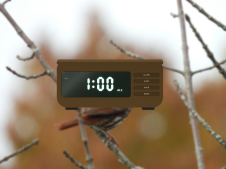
1:00
